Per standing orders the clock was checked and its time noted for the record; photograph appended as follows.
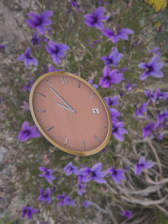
9:54
